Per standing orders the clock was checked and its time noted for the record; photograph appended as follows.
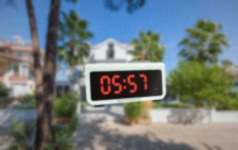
5:57
